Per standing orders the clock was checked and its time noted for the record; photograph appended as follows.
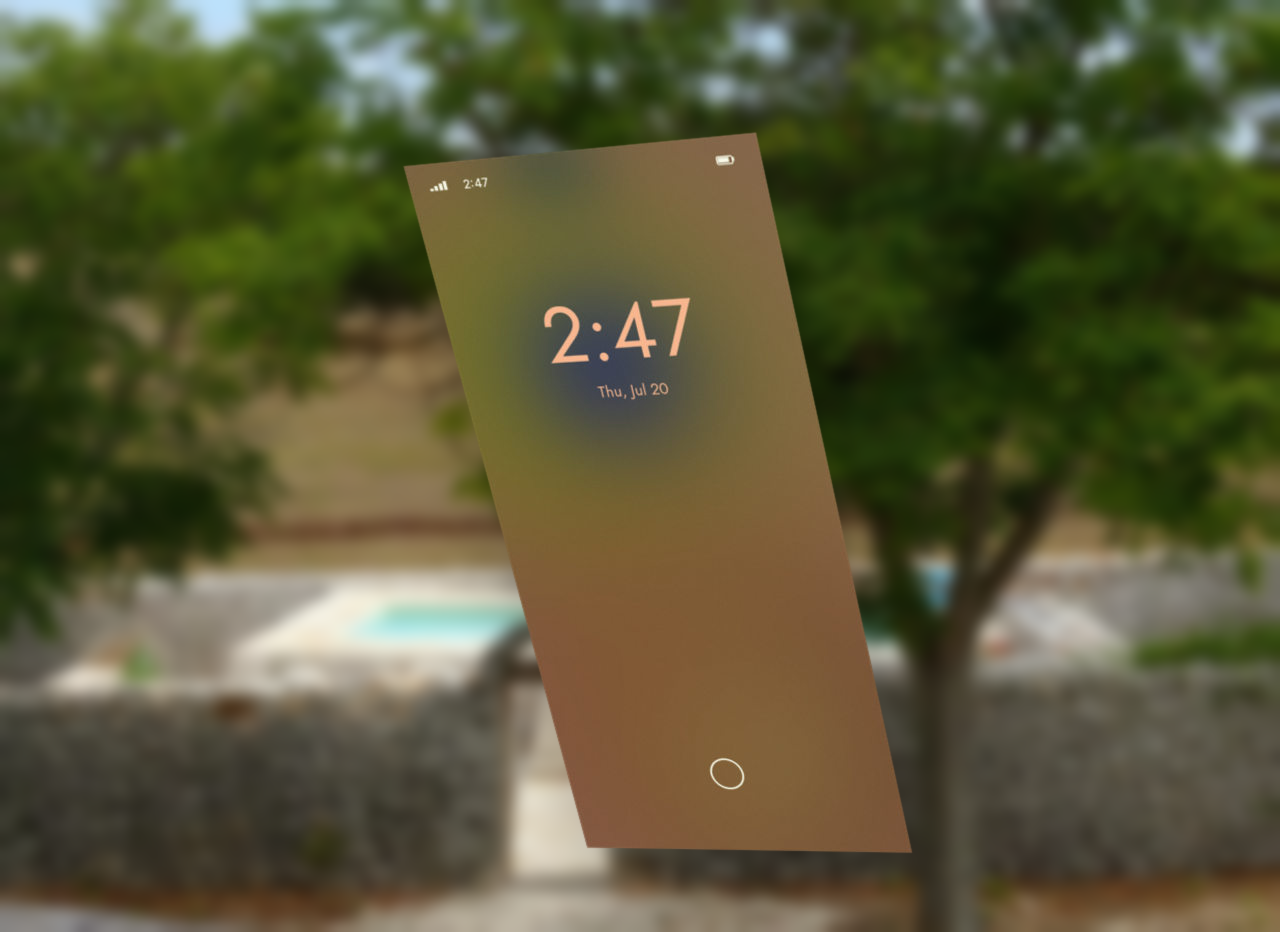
2:47
